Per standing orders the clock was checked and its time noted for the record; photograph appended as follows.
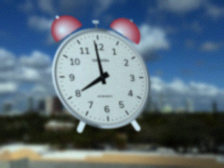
7:59
